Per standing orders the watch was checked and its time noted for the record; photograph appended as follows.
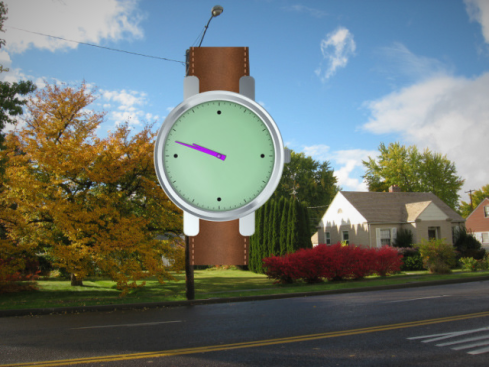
9:48
